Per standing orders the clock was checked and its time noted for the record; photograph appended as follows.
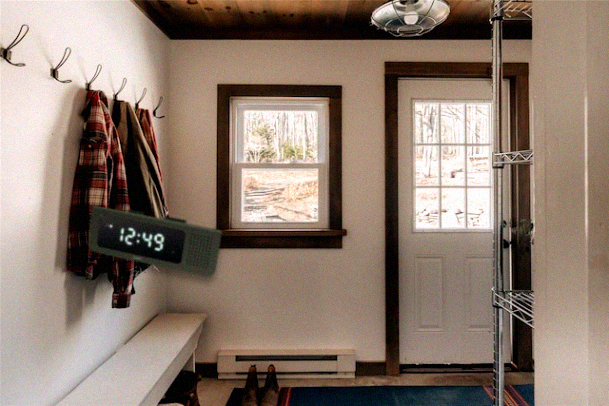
12:49
